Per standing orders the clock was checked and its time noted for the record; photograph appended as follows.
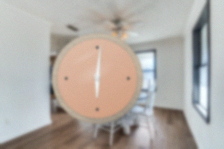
6:01
